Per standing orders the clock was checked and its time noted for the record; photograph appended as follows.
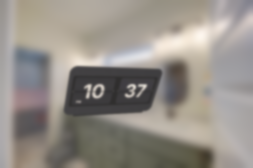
10:37
